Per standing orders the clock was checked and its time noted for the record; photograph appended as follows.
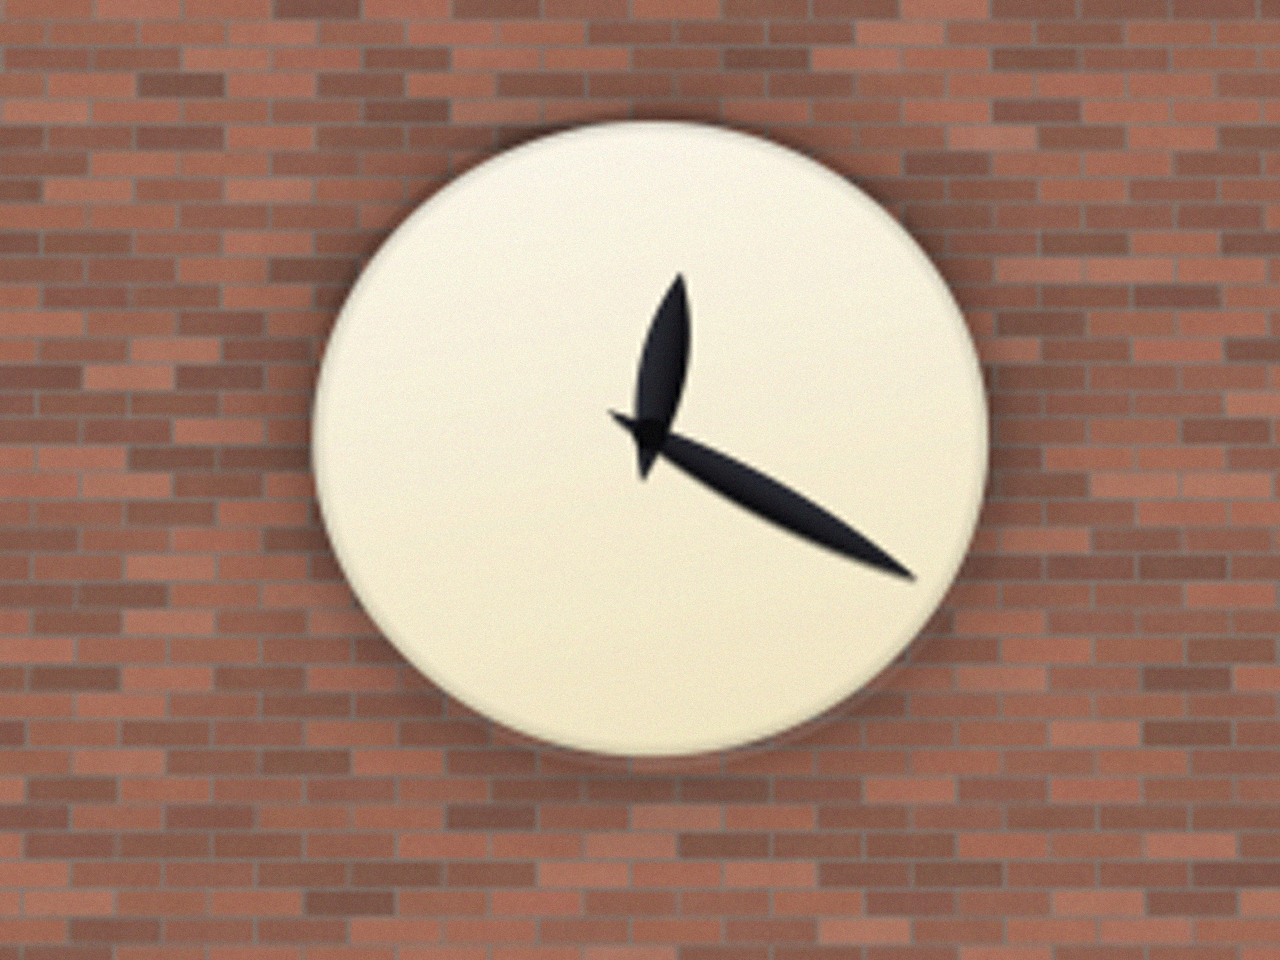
12:20
